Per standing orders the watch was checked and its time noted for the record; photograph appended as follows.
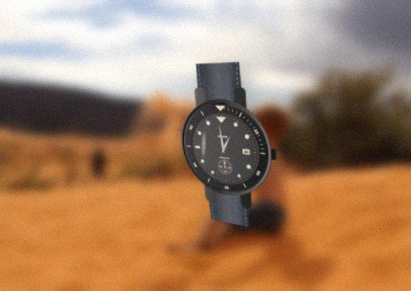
12:59
